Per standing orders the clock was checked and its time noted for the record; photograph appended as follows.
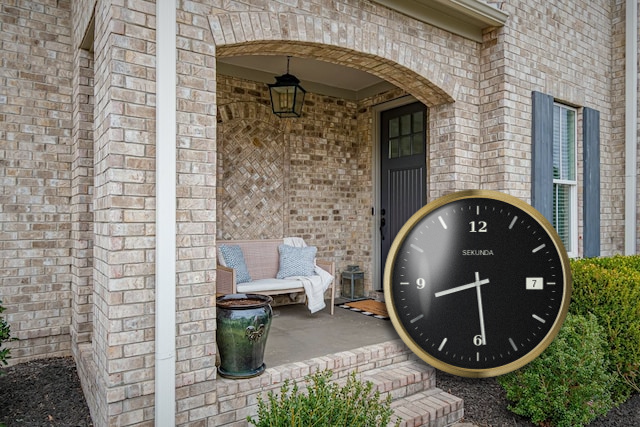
8:29
